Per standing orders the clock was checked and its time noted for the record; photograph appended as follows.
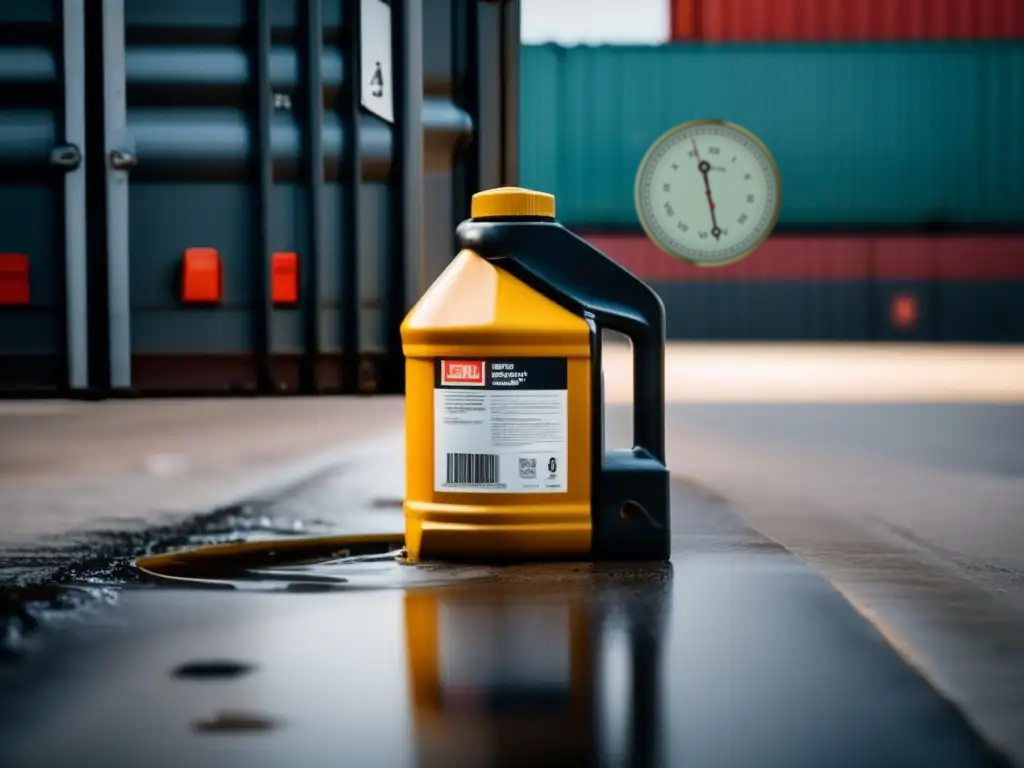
11:26:56
